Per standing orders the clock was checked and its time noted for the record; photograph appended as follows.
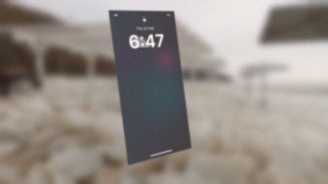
6:47
